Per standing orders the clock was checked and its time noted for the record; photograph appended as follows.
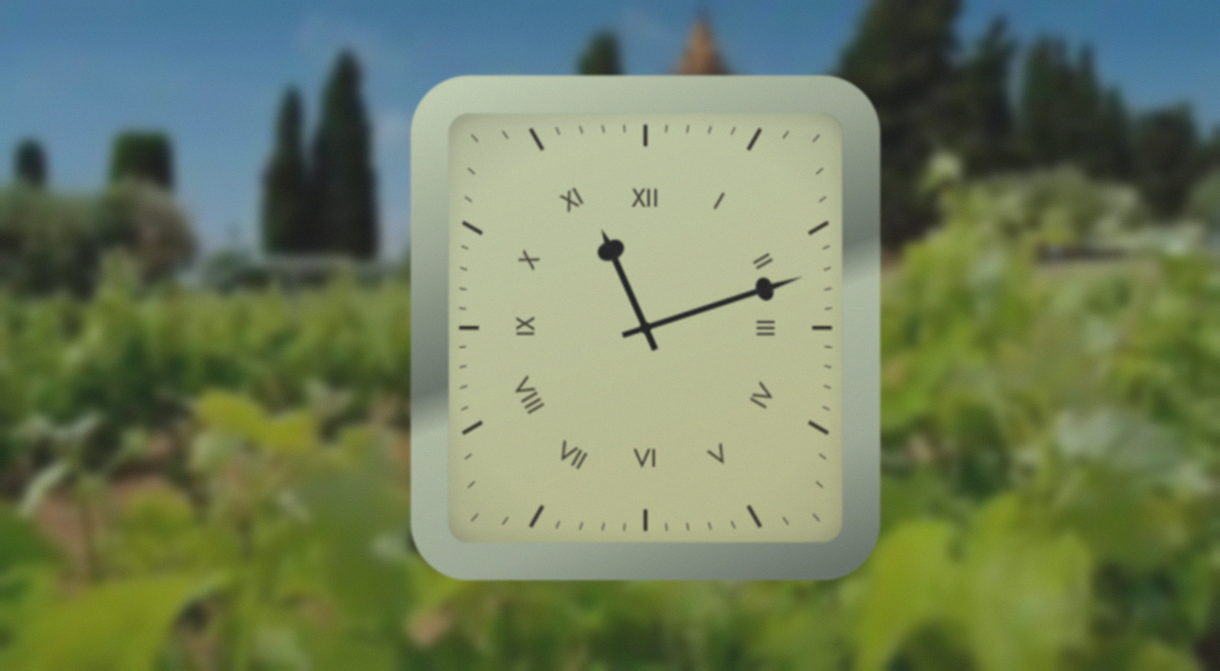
11:12
